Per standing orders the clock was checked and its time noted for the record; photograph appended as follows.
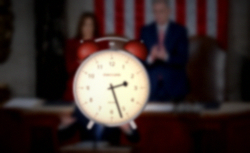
2:27
